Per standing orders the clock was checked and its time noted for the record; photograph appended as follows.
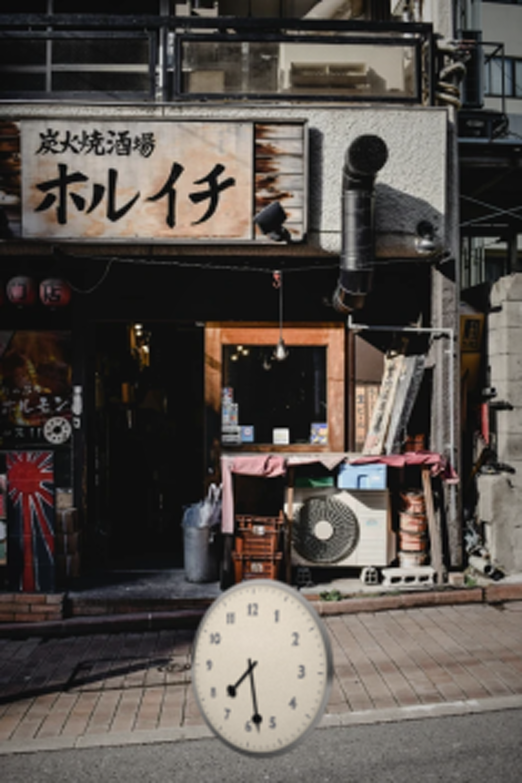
7:28
